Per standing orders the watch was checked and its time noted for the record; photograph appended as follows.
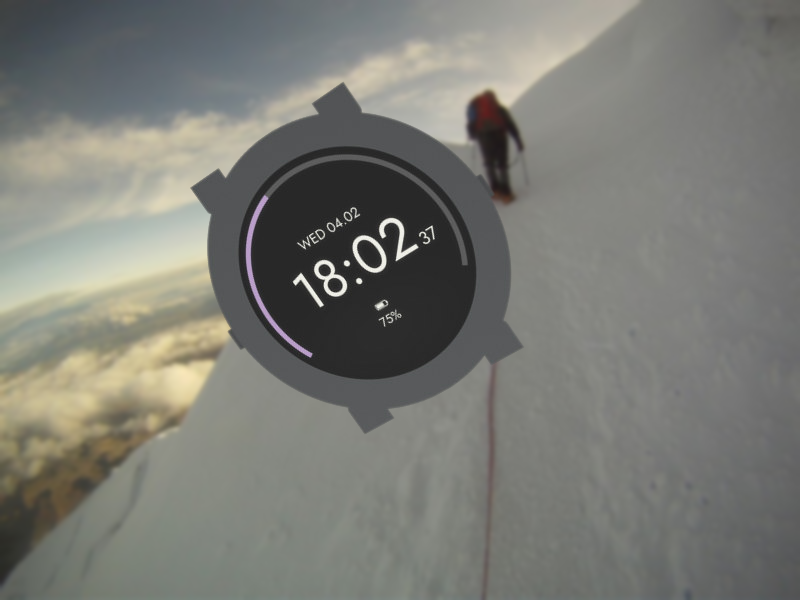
18:02:37
